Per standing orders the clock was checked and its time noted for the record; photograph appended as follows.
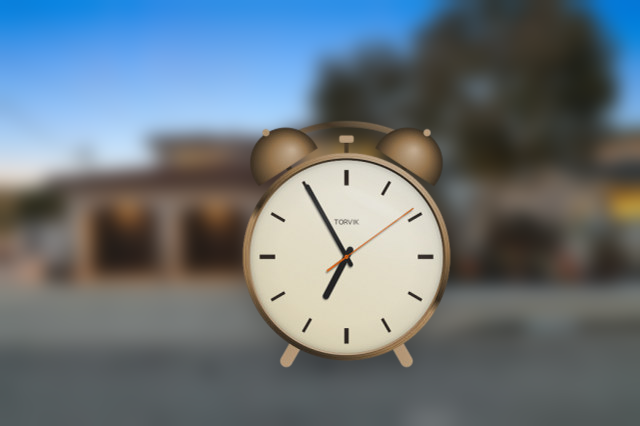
6:55:09
